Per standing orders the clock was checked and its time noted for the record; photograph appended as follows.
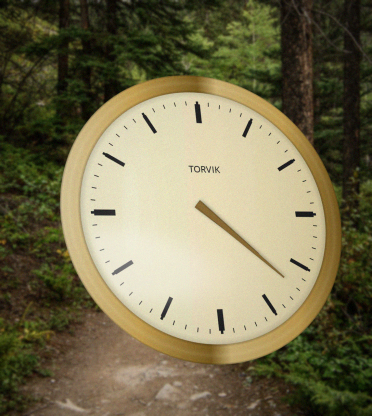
4:22
